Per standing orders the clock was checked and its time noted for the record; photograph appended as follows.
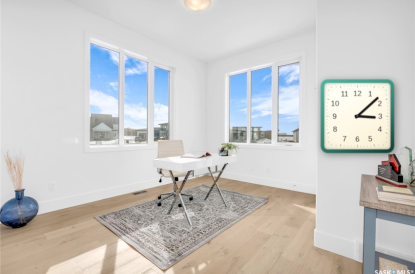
3:08
